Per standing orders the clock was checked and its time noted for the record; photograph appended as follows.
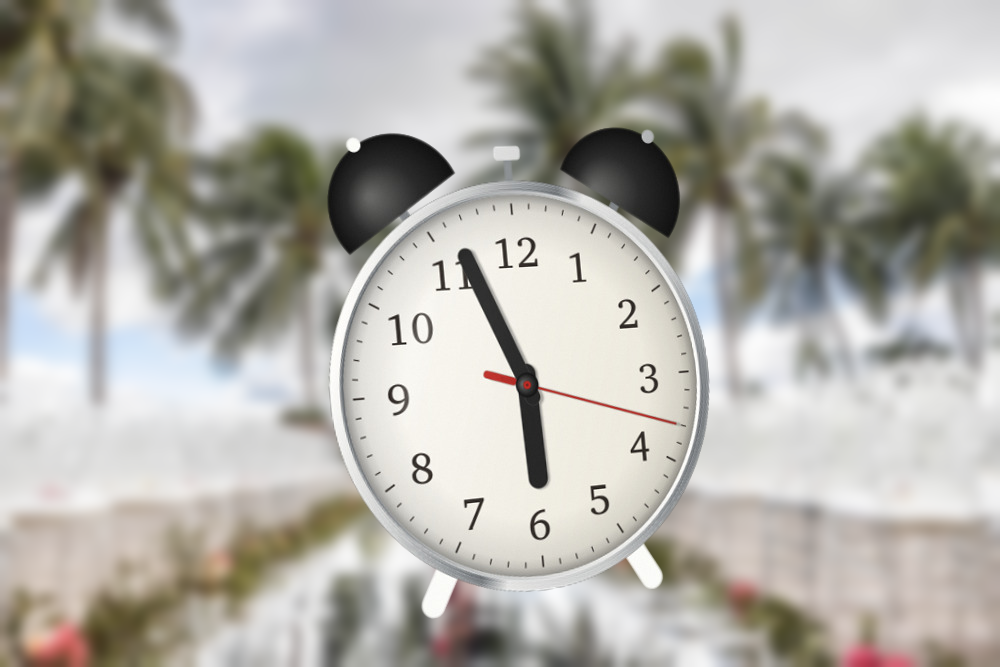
5:56:18
